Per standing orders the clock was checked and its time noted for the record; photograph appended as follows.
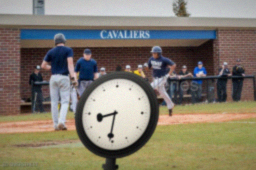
8:31
